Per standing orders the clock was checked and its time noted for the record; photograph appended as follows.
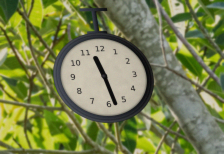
11:28
